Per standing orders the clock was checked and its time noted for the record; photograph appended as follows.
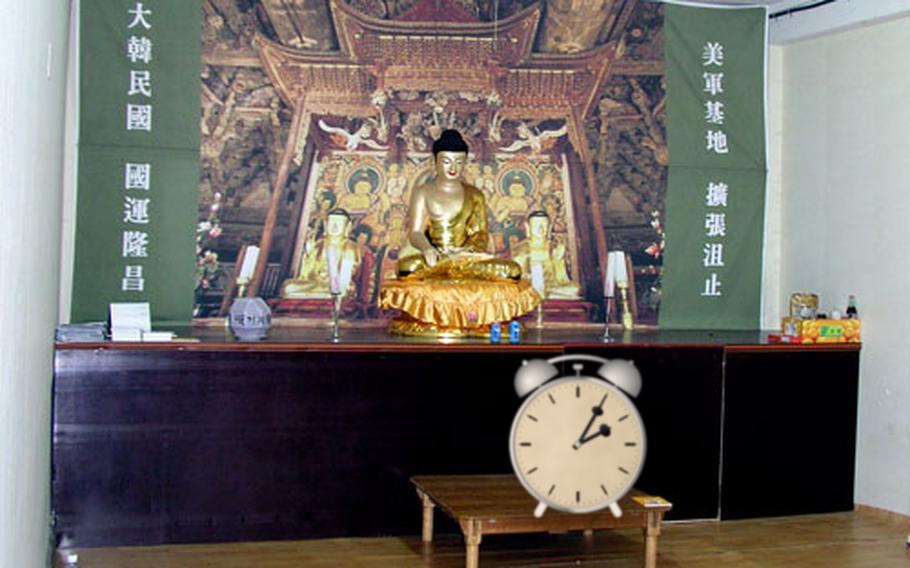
2:05
